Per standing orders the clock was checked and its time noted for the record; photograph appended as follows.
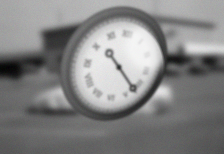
10:22
